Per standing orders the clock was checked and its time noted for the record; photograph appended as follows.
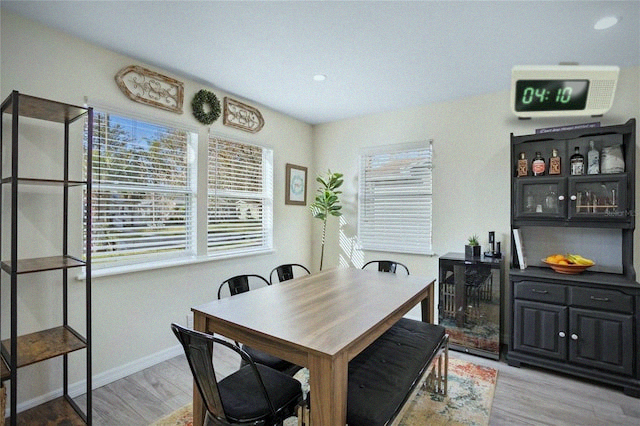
4:10
